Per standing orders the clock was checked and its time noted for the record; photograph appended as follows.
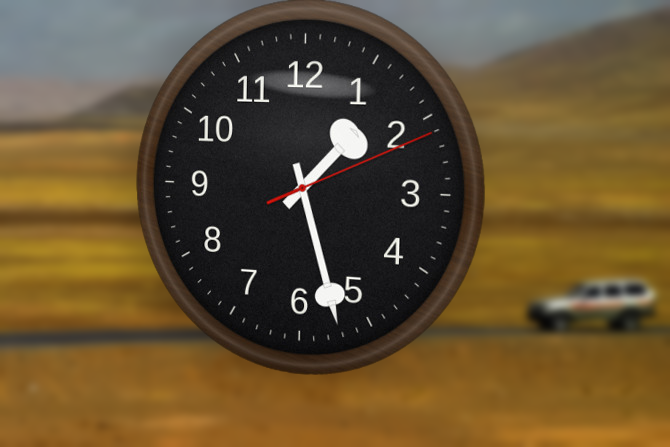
1:27:11
